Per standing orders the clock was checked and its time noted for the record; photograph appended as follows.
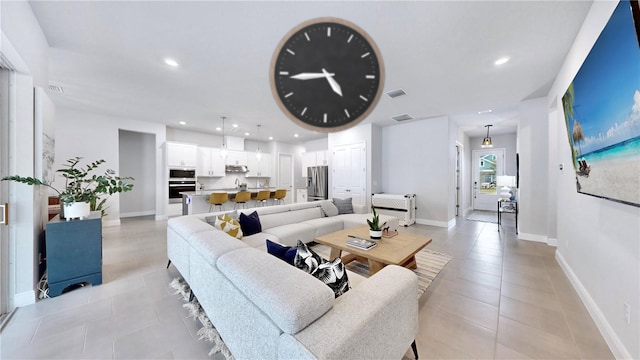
4:44
